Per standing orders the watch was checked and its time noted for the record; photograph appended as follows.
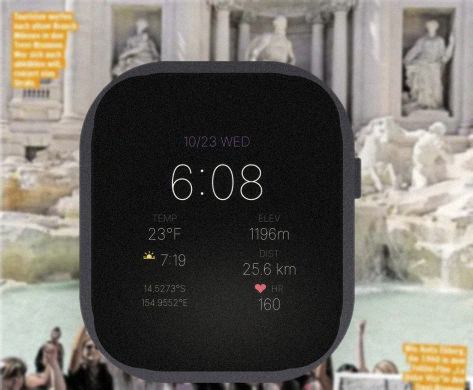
6:08
